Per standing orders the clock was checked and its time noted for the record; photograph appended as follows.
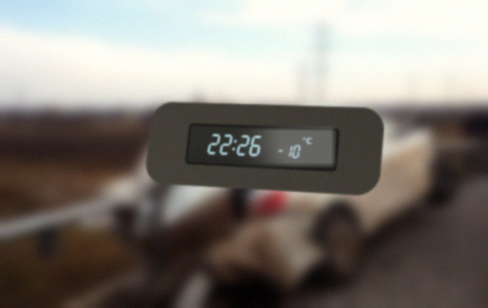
22:26
